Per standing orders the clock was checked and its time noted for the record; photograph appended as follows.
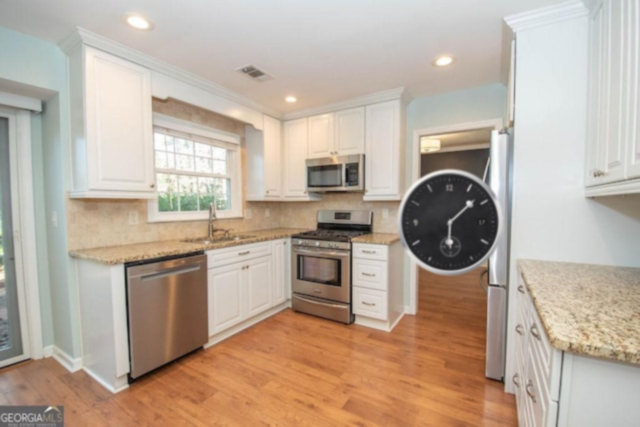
6:08
